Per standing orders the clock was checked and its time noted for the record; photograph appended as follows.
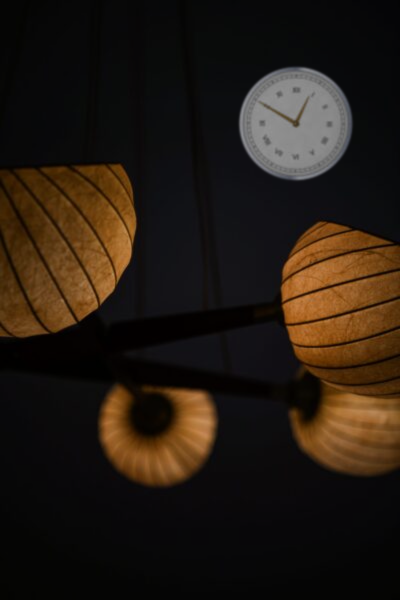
12:50
